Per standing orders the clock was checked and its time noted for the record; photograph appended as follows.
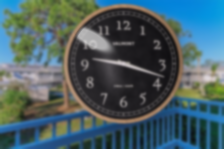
9:18
